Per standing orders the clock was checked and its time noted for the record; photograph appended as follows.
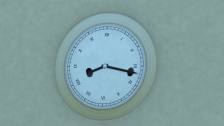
8:17
